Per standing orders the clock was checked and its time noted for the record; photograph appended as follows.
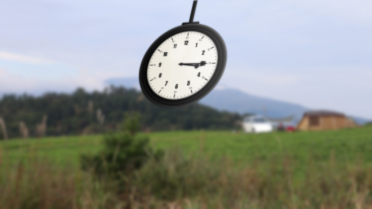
3:15
